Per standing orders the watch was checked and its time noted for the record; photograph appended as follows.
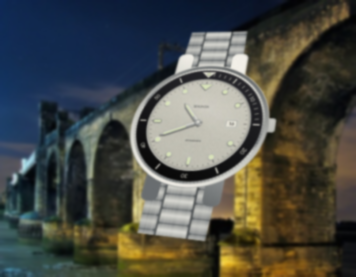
10:41
